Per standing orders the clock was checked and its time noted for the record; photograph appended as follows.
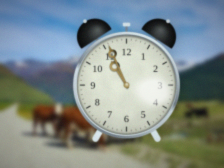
10:56
